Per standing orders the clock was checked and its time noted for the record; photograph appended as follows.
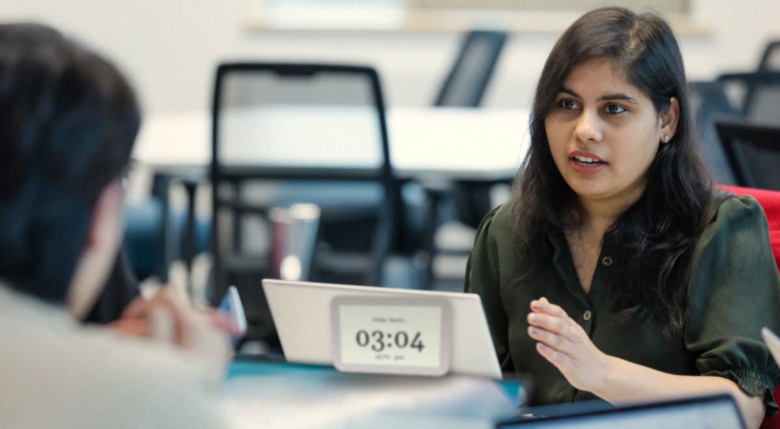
3:04
